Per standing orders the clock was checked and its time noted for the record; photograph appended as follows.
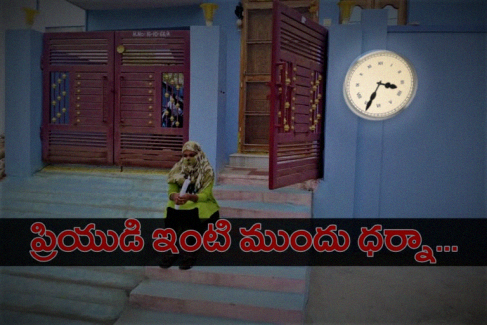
3:34
